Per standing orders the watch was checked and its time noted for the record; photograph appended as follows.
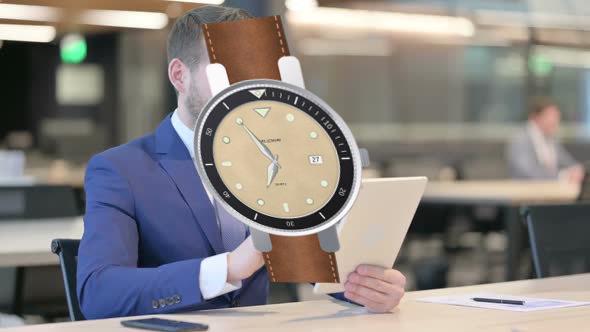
6:55
